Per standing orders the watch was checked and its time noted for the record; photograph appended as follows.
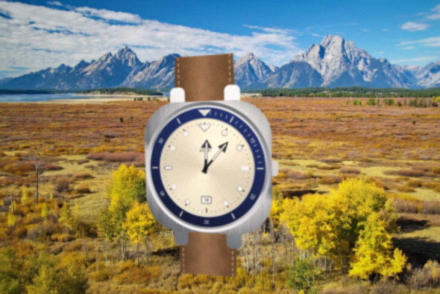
12:07
